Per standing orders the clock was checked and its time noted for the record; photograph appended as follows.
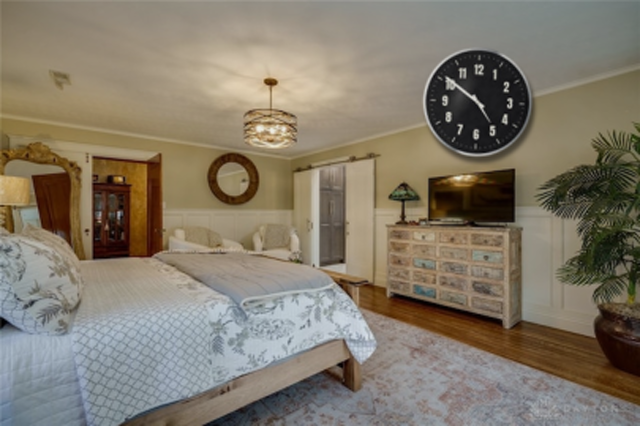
4:51
